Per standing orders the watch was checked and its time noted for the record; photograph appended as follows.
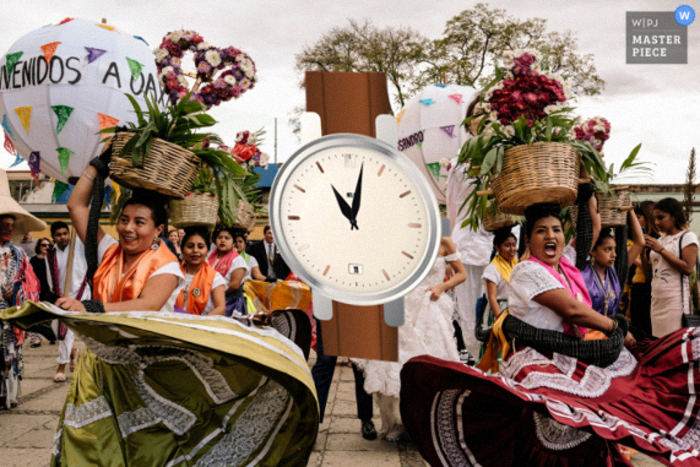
11:02
